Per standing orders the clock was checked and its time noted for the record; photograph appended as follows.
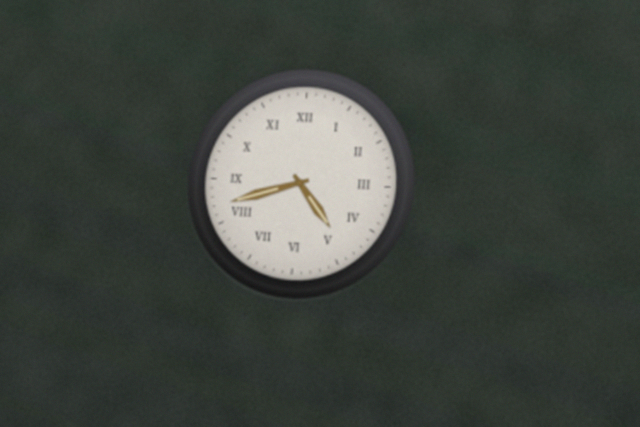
4:42
